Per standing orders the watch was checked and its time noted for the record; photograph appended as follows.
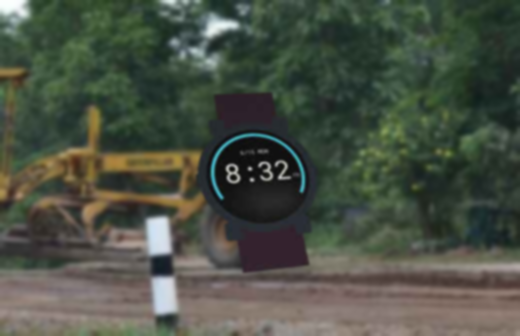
8:32
